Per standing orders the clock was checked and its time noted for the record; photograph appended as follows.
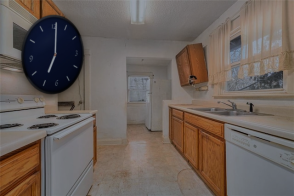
7:01
